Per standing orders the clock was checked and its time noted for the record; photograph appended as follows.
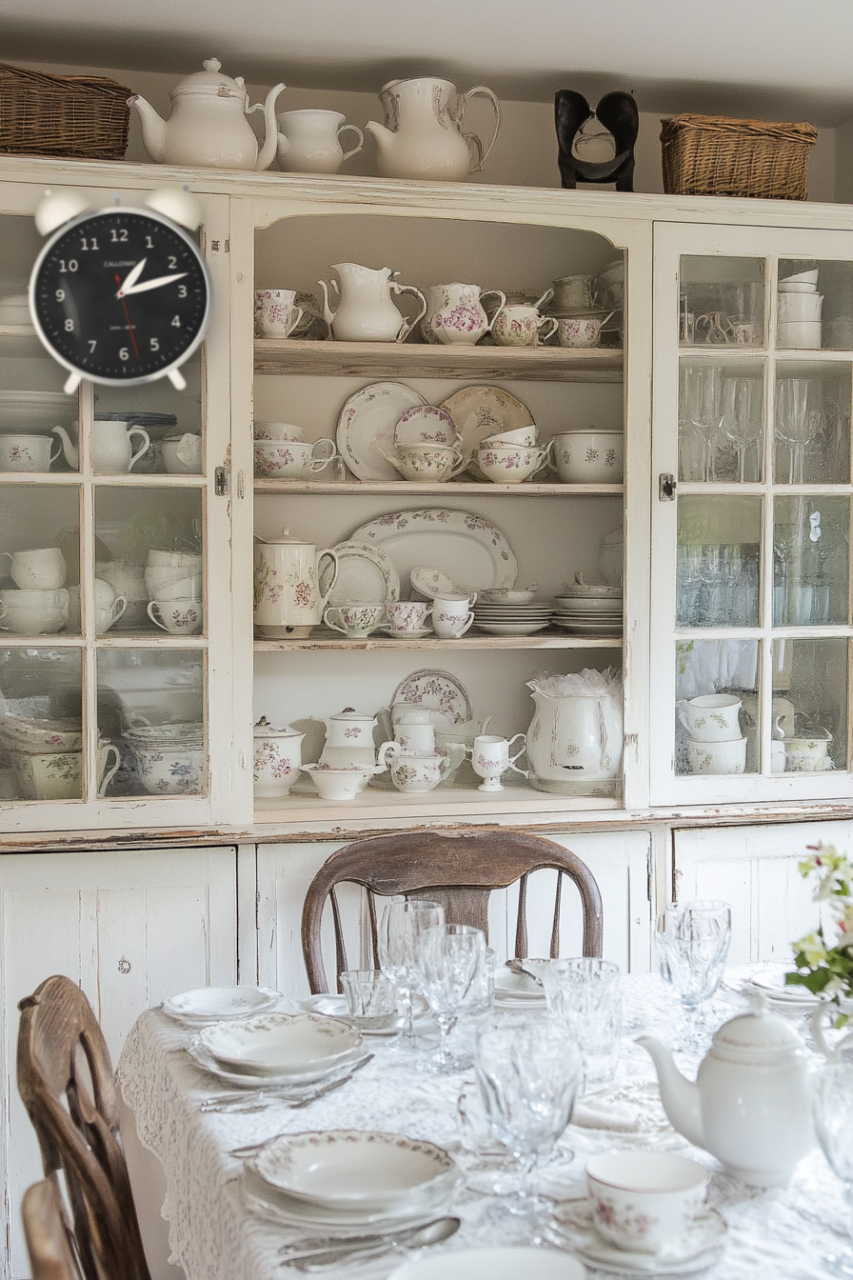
1:12:28
